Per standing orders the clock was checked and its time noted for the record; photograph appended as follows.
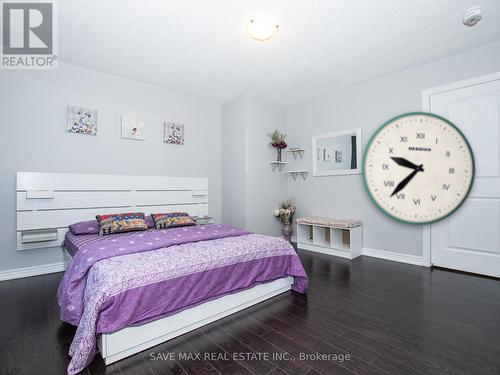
9:37
